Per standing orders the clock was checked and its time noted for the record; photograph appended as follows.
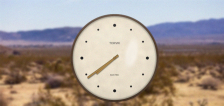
7:39
